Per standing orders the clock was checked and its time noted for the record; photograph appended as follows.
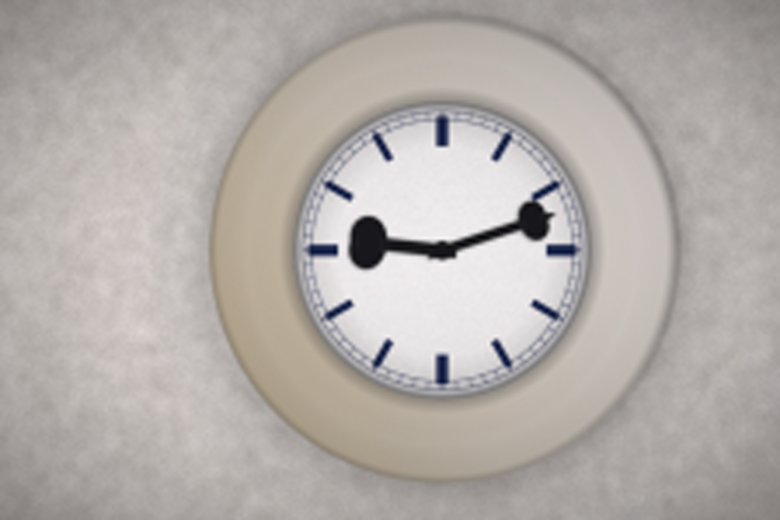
9:12
